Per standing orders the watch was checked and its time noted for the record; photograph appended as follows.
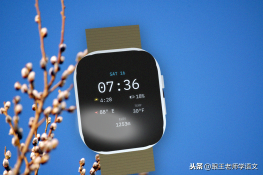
7:36
